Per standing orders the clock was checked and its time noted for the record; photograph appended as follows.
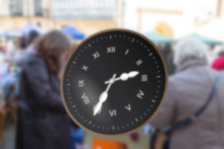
2:35
